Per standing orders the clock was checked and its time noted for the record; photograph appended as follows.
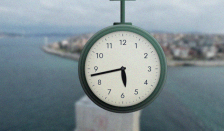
5:43
